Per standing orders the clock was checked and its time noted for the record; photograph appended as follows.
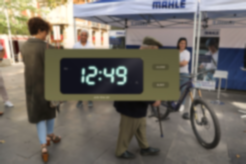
12:49
